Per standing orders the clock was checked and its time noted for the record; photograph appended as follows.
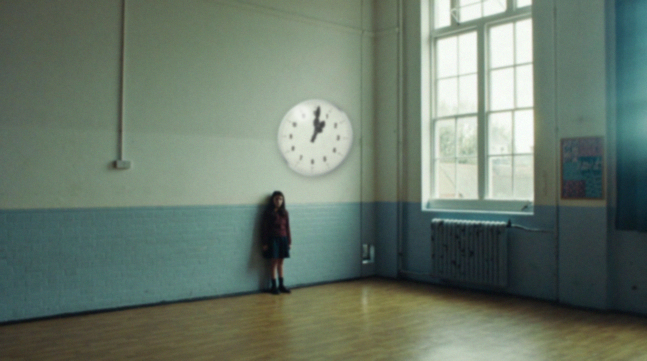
1:01
